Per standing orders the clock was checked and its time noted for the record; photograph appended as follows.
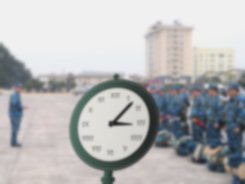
3:07
